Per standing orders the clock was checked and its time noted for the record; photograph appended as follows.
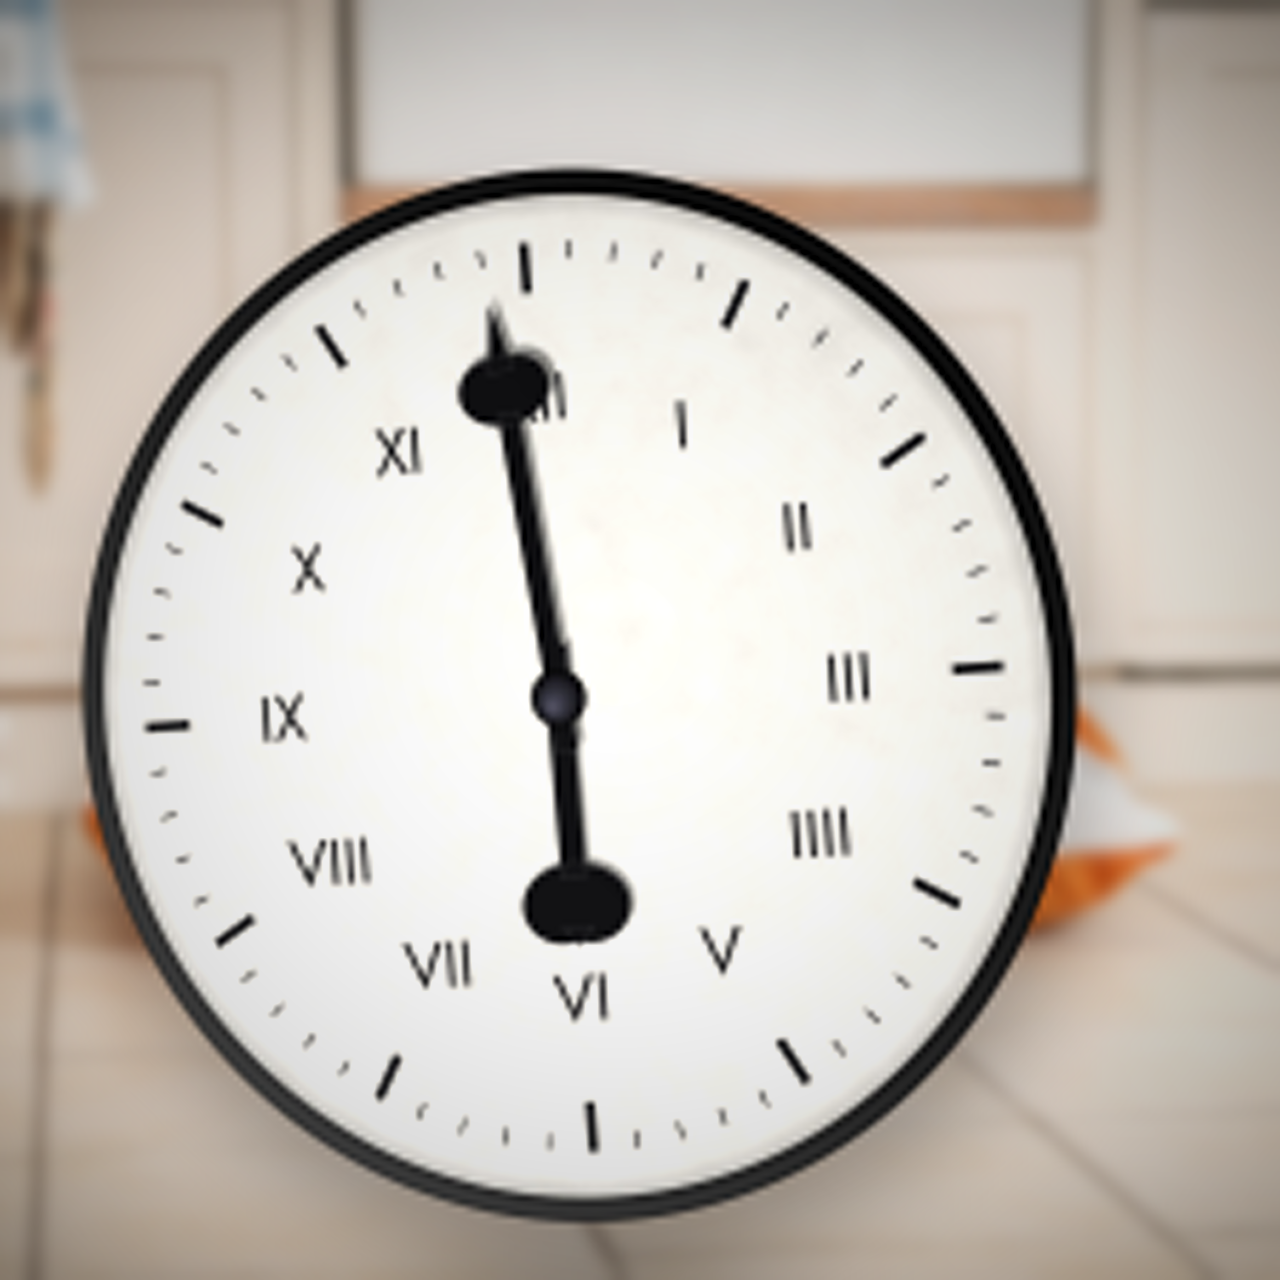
5:59
